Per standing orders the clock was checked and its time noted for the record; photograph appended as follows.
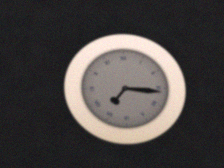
7:16
